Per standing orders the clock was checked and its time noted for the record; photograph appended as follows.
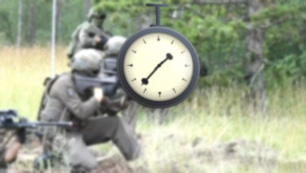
1:37
